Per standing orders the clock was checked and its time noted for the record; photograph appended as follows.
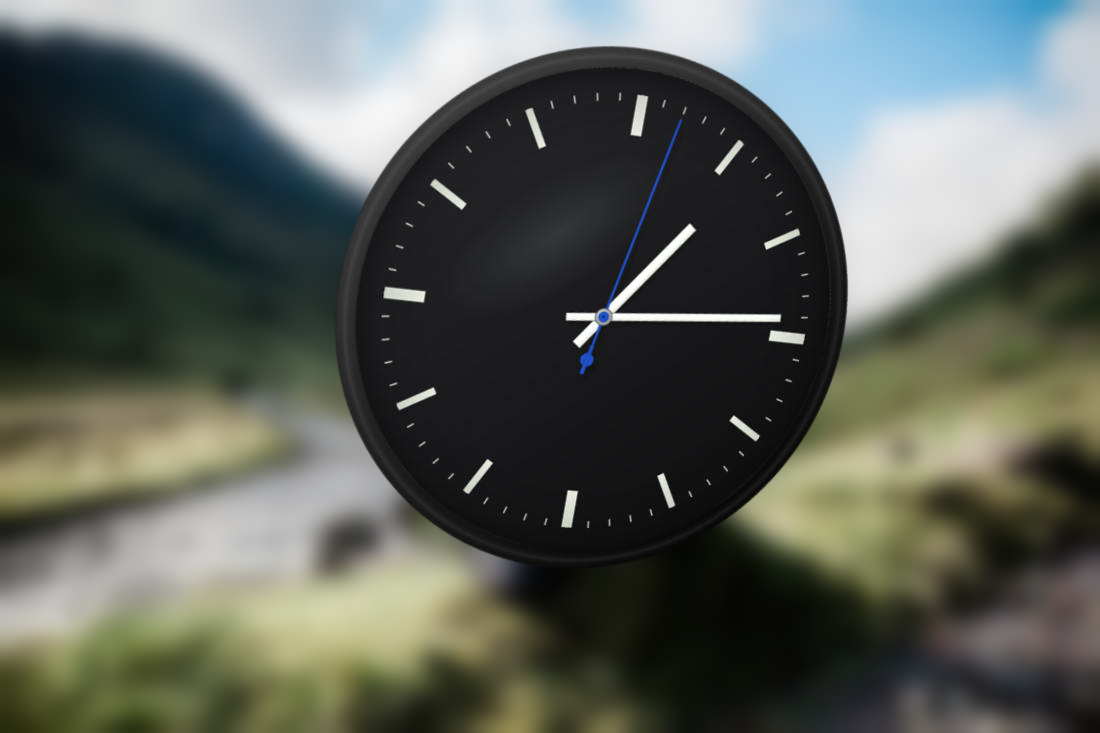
1:14:02
